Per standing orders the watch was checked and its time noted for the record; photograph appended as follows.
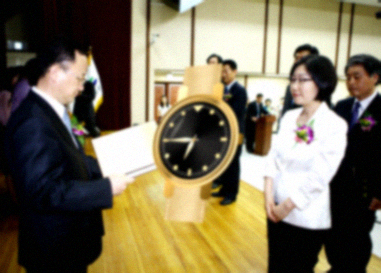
6:45
